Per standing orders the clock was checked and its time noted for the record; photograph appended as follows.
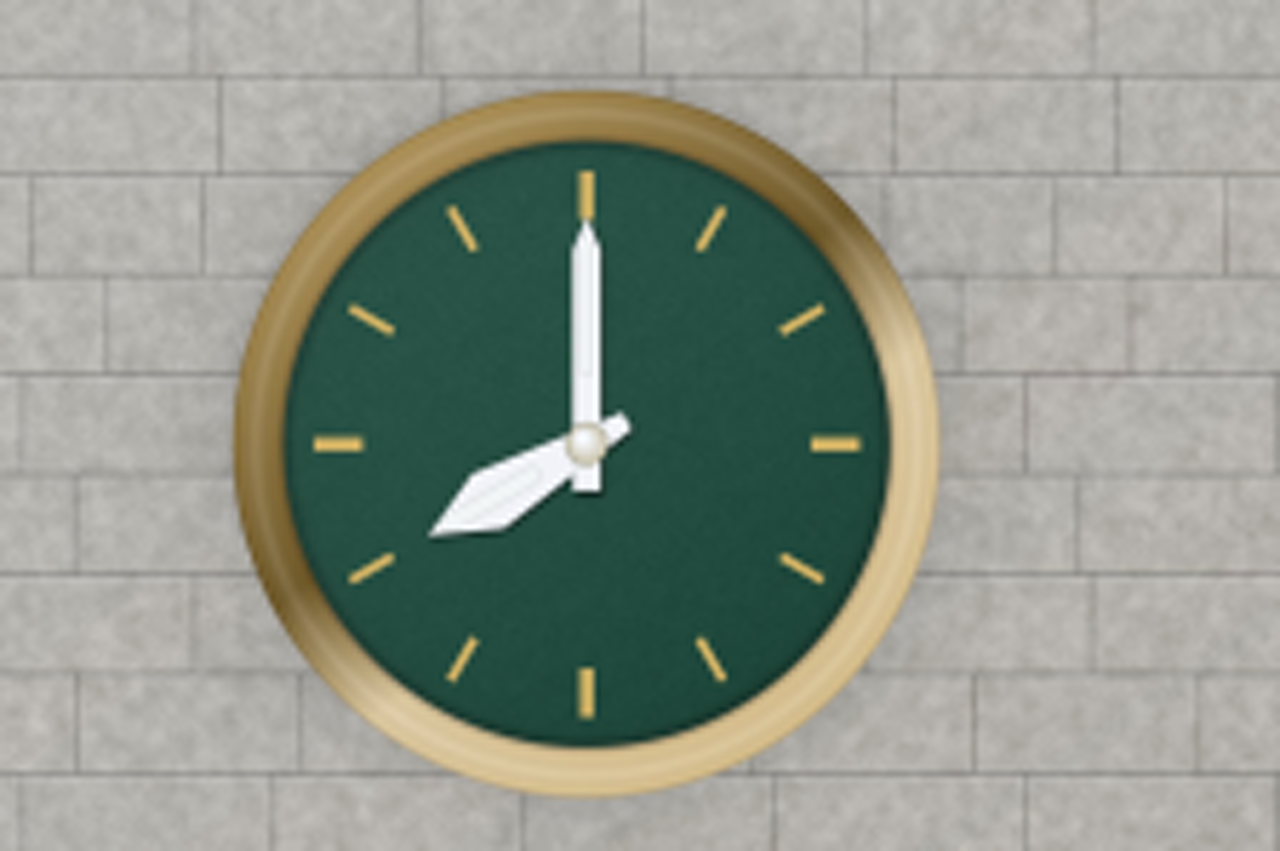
8:00
